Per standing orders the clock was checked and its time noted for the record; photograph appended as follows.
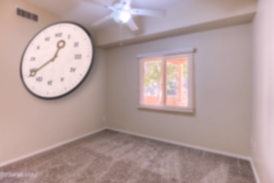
12:39
